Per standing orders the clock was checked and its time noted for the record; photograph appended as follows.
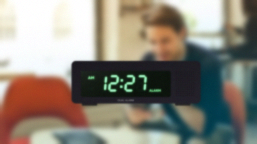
12:27
